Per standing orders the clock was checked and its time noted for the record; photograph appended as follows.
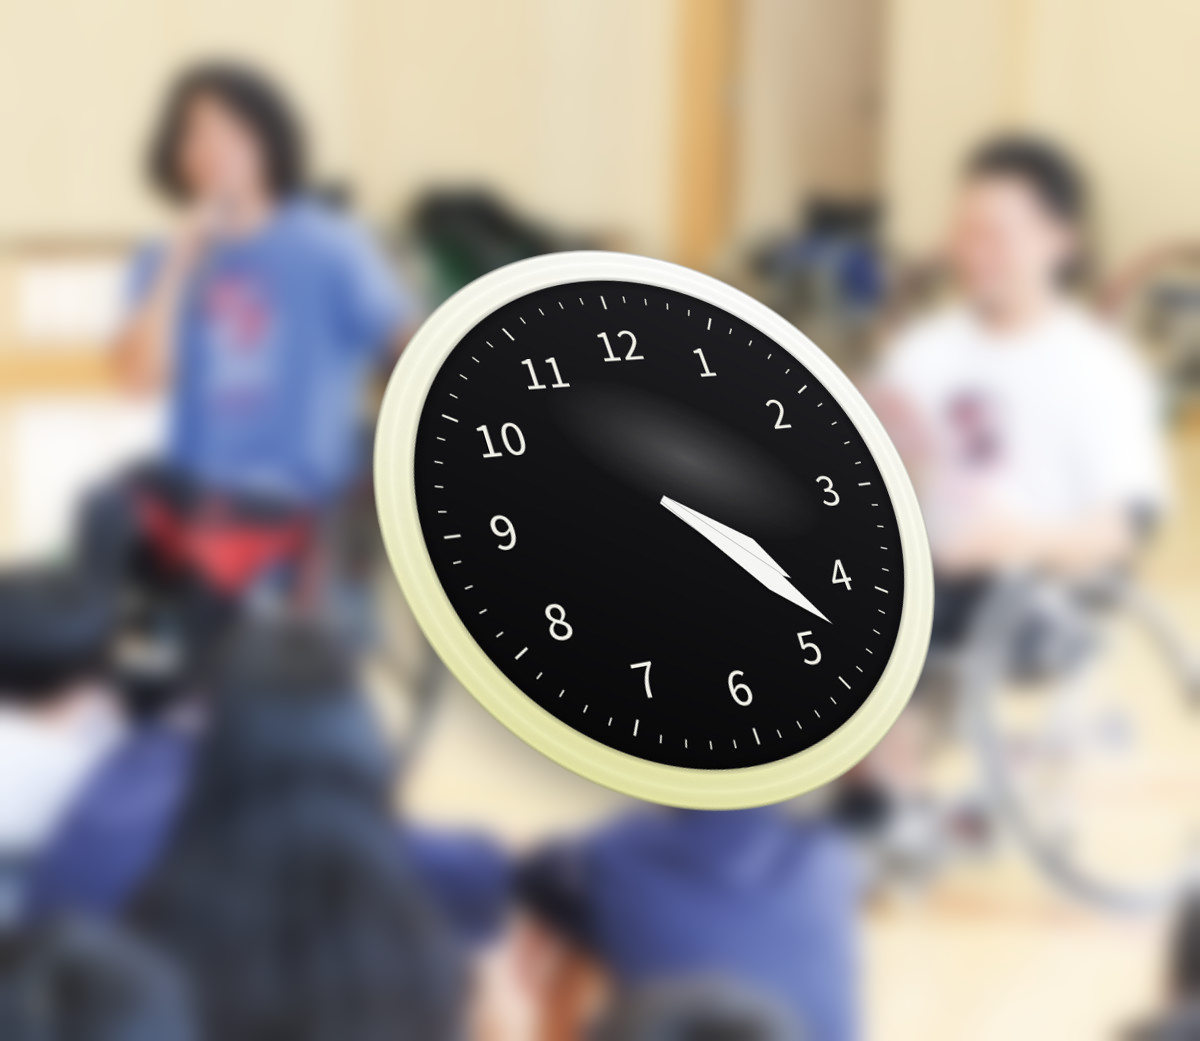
4:23
